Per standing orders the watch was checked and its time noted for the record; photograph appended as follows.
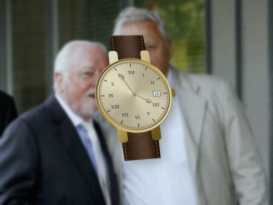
3:55
